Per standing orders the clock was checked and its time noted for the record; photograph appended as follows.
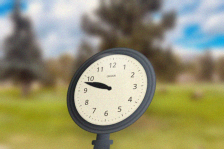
9:48
